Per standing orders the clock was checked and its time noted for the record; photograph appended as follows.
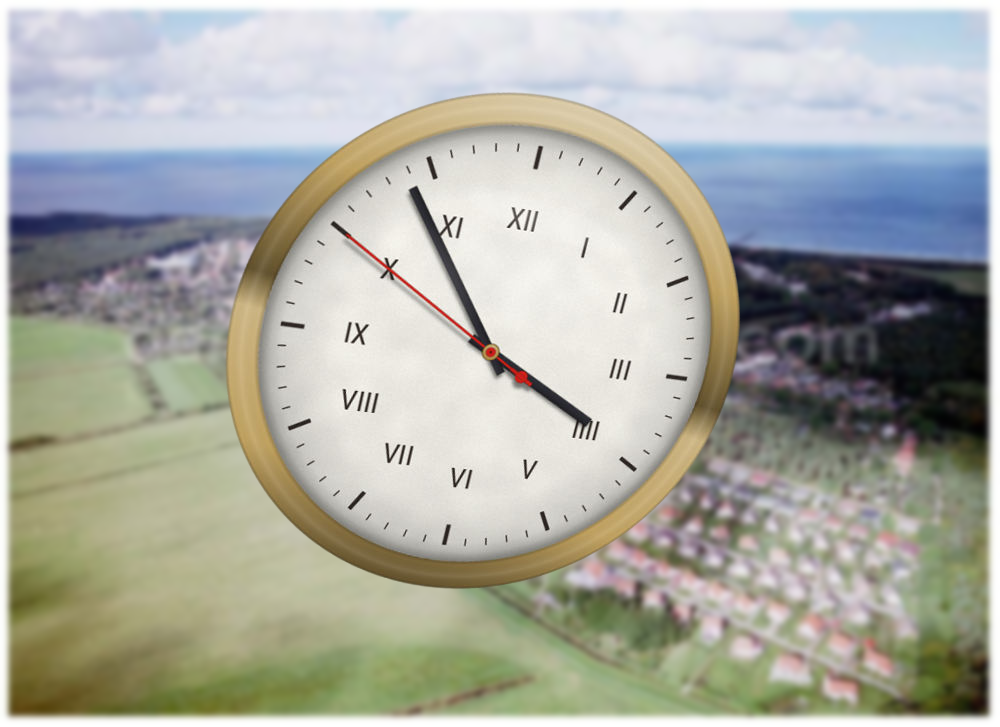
3:53:50
